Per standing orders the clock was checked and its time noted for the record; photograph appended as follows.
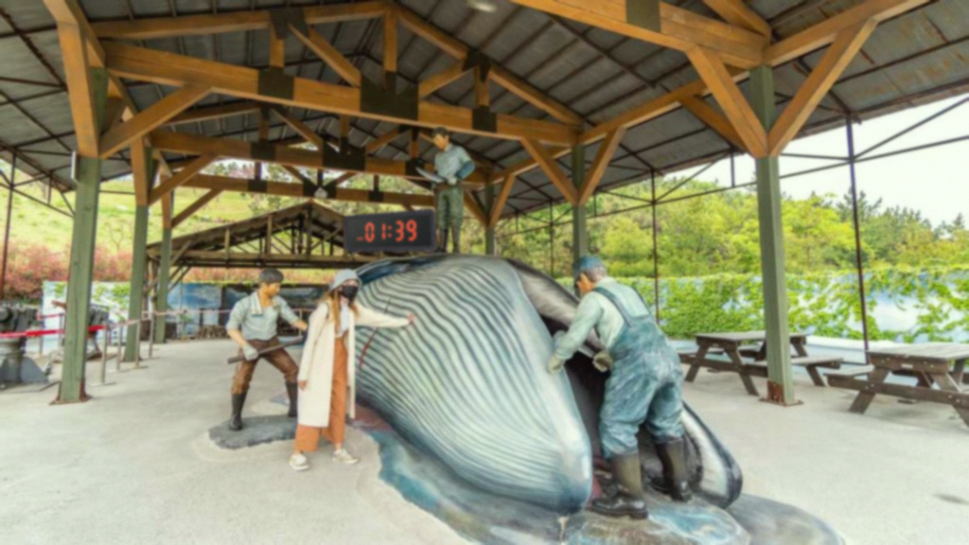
1:39
